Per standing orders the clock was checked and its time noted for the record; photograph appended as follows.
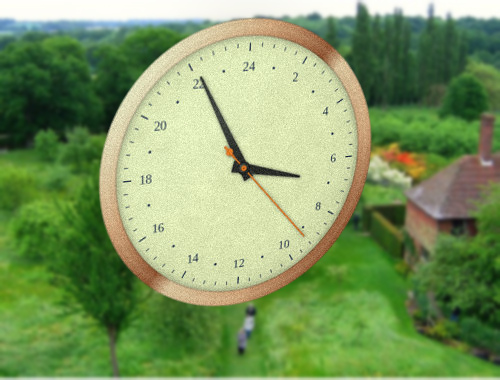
6:55:23
